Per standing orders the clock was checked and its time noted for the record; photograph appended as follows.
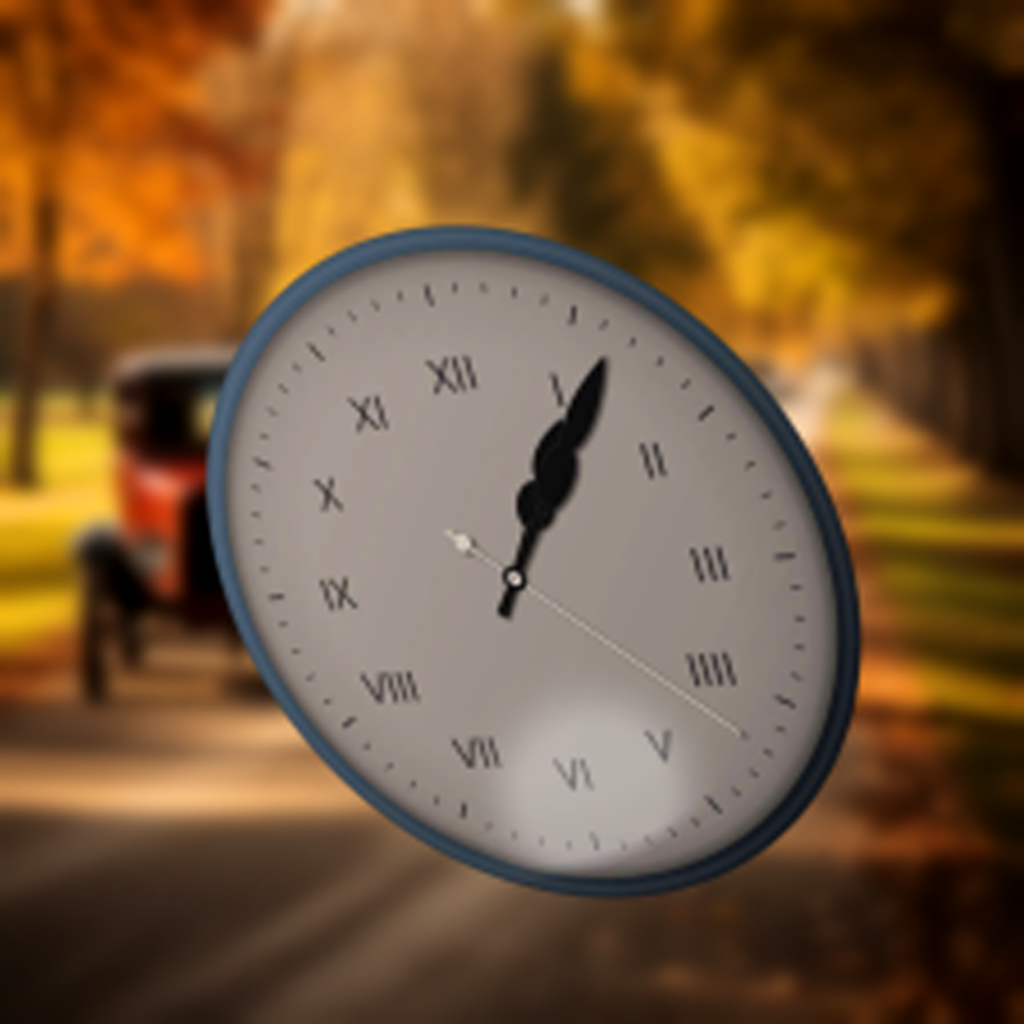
1:06:22
